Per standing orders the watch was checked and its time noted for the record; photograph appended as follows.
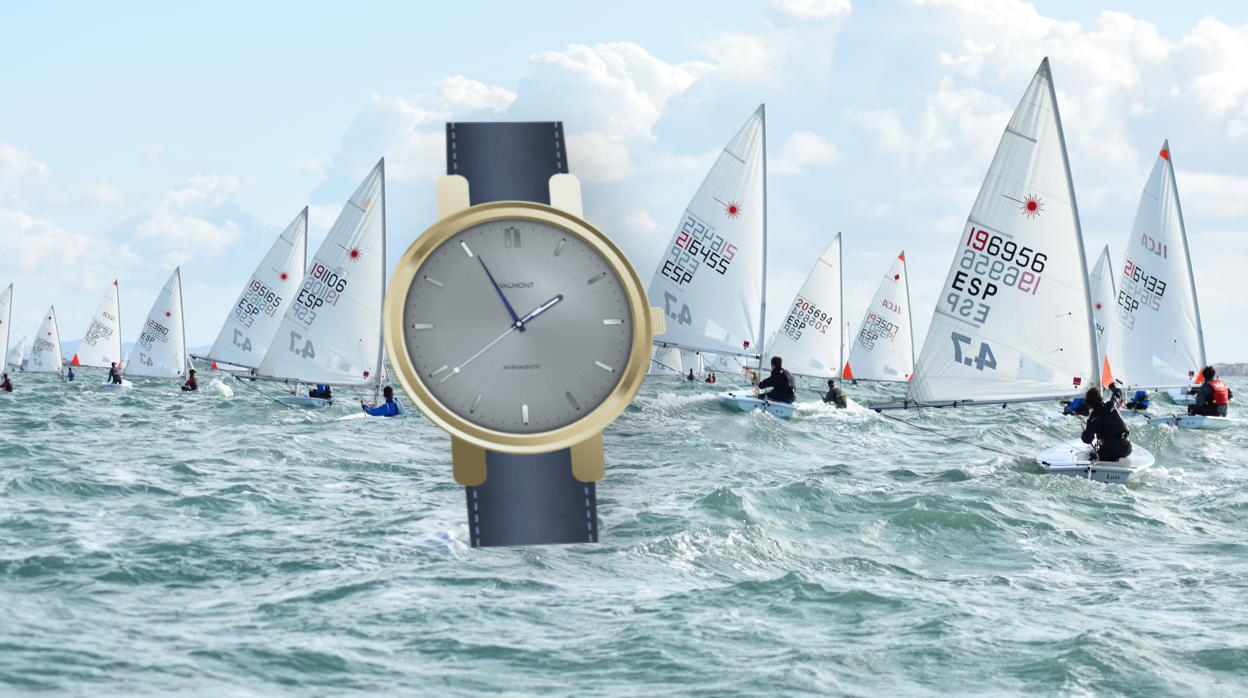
1:55:39
